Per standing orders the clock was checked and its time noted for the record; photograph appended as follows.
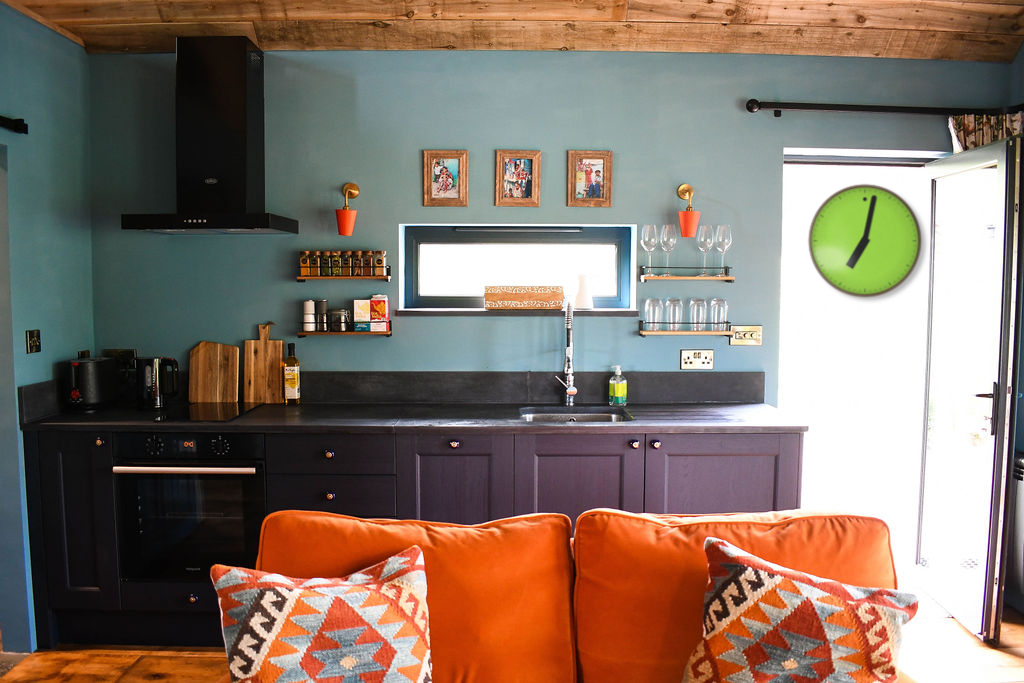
7:02
